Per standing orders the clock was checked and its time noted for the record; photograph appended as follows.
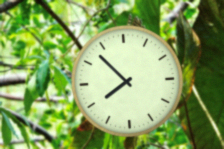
7:53
